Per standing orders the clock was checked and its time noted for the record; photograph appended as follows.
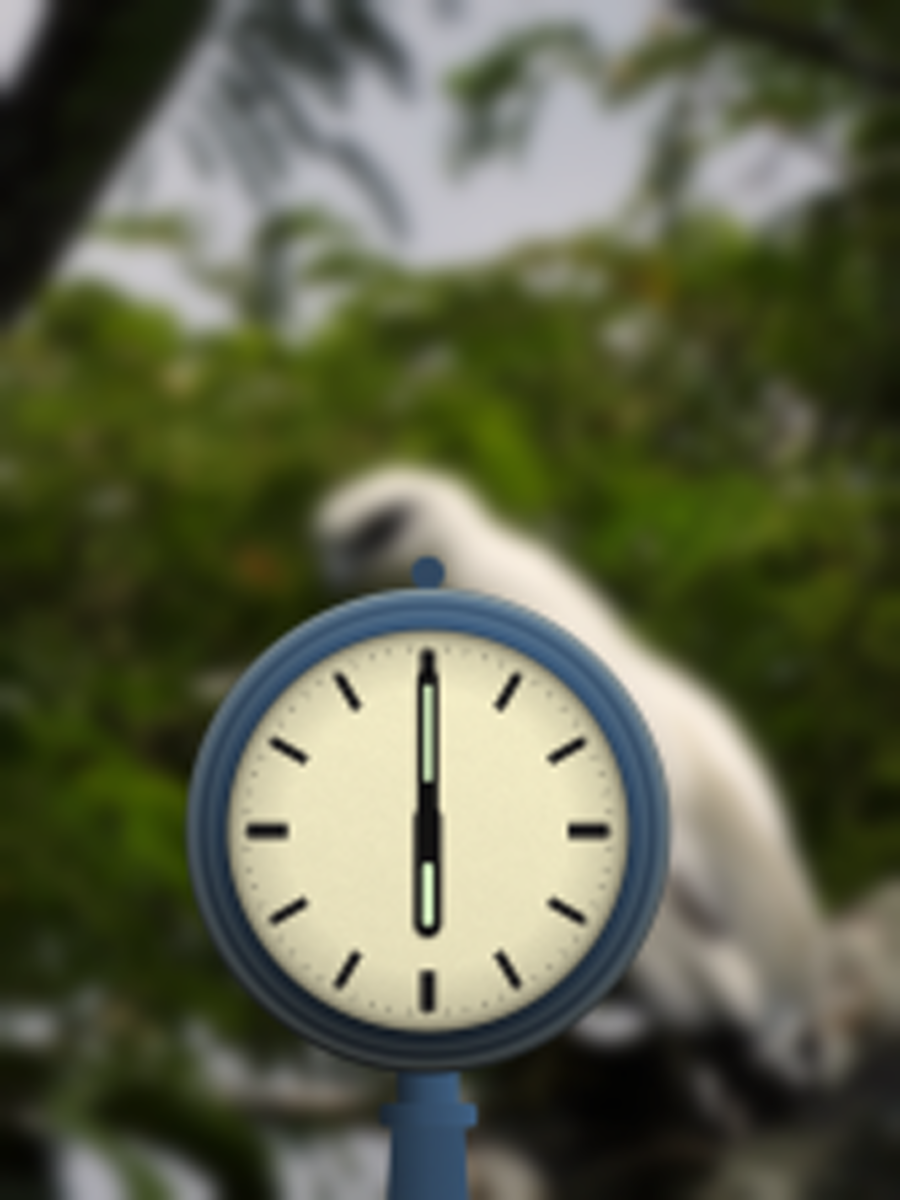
6:00
